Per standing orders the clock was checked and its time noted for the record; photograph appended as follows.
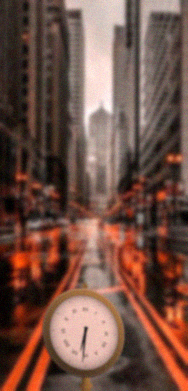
6:31
